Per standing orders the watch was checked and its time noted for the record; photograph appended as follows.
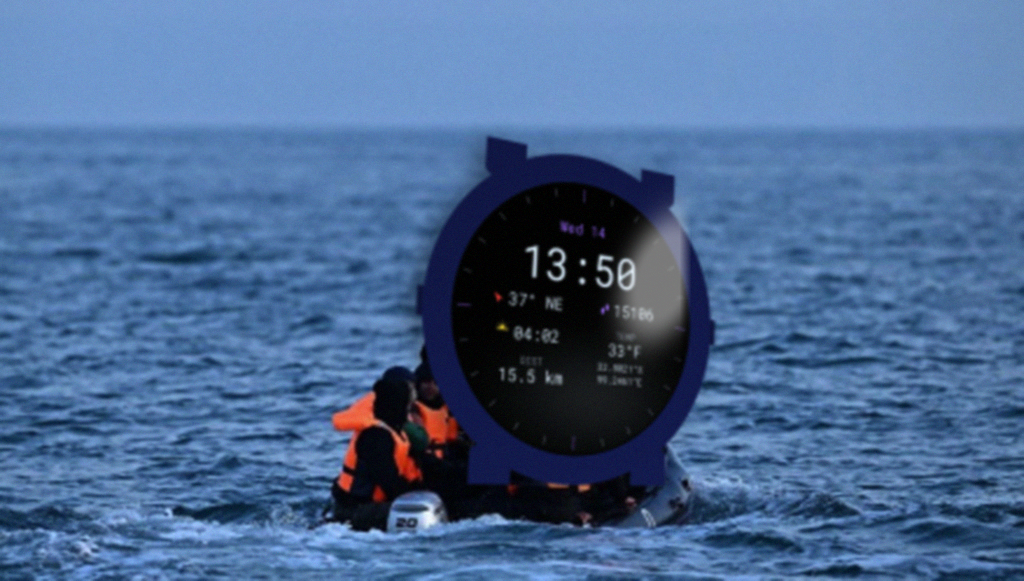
13:50
